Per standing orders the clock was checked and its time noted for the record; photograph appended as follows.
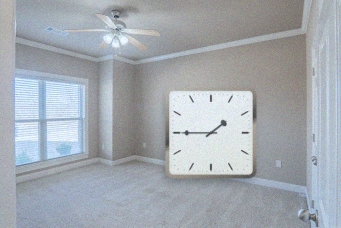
1:45
